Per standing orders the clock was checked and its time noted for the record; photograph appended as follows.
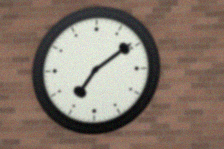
7:09
